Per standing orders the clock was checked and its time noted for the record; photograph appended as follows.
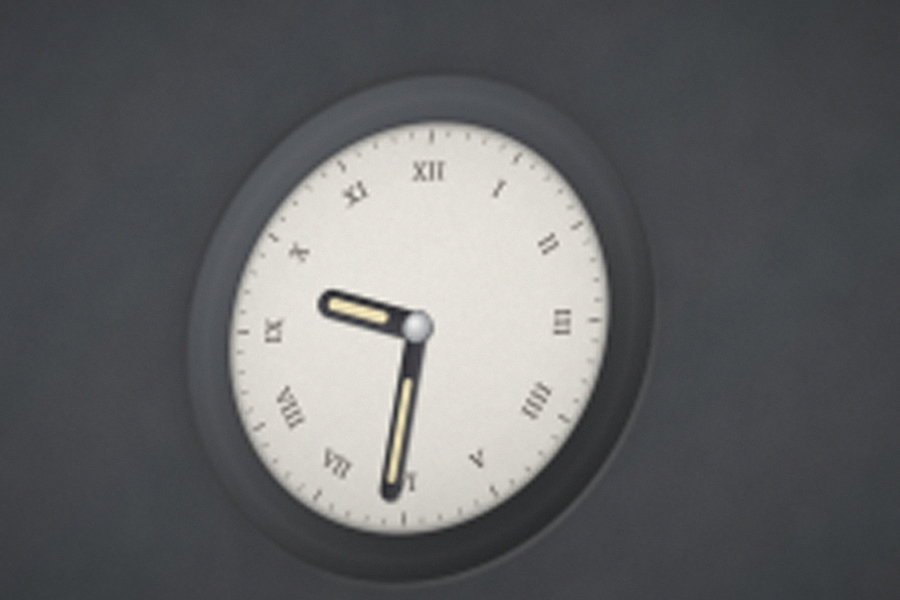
9:31
